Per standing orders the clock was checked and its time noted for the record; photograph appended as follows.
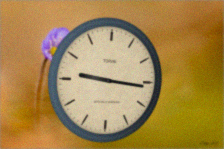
9:16
